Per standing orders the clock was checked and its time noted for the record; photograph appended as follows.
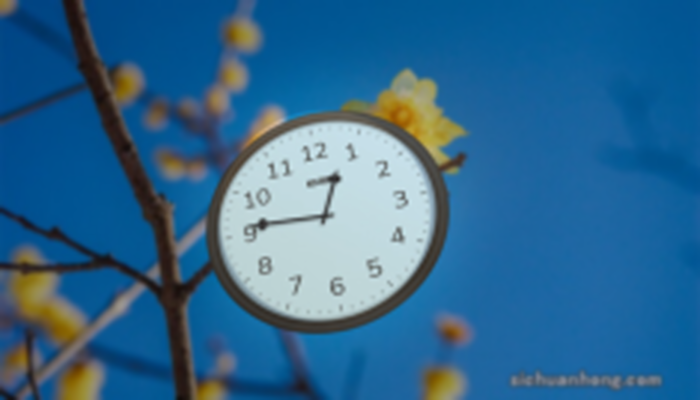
12:46
